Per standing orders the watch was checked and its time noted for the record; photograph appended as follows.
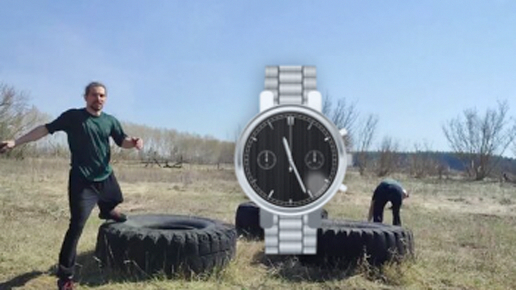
11:26
